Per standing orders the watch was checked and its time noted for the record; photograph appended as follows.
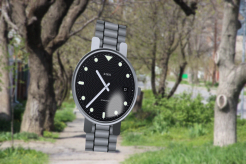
10:37
